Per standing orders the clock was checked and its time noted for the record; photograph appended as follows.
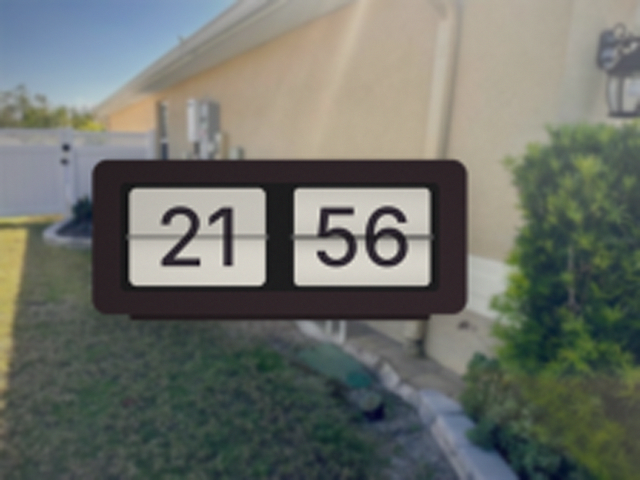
21:56
